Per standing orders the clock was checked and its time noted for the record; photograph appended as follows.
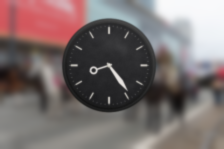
8:24
